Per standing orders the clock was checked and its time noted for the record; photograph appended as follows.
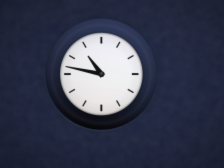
10:47
